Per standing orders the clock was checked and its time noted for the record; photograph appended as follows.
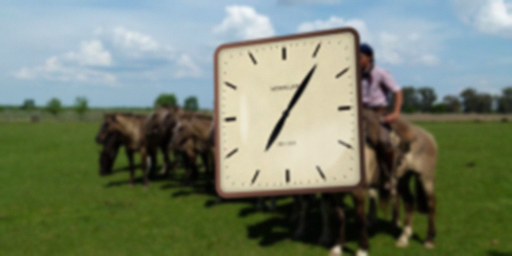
7:06
